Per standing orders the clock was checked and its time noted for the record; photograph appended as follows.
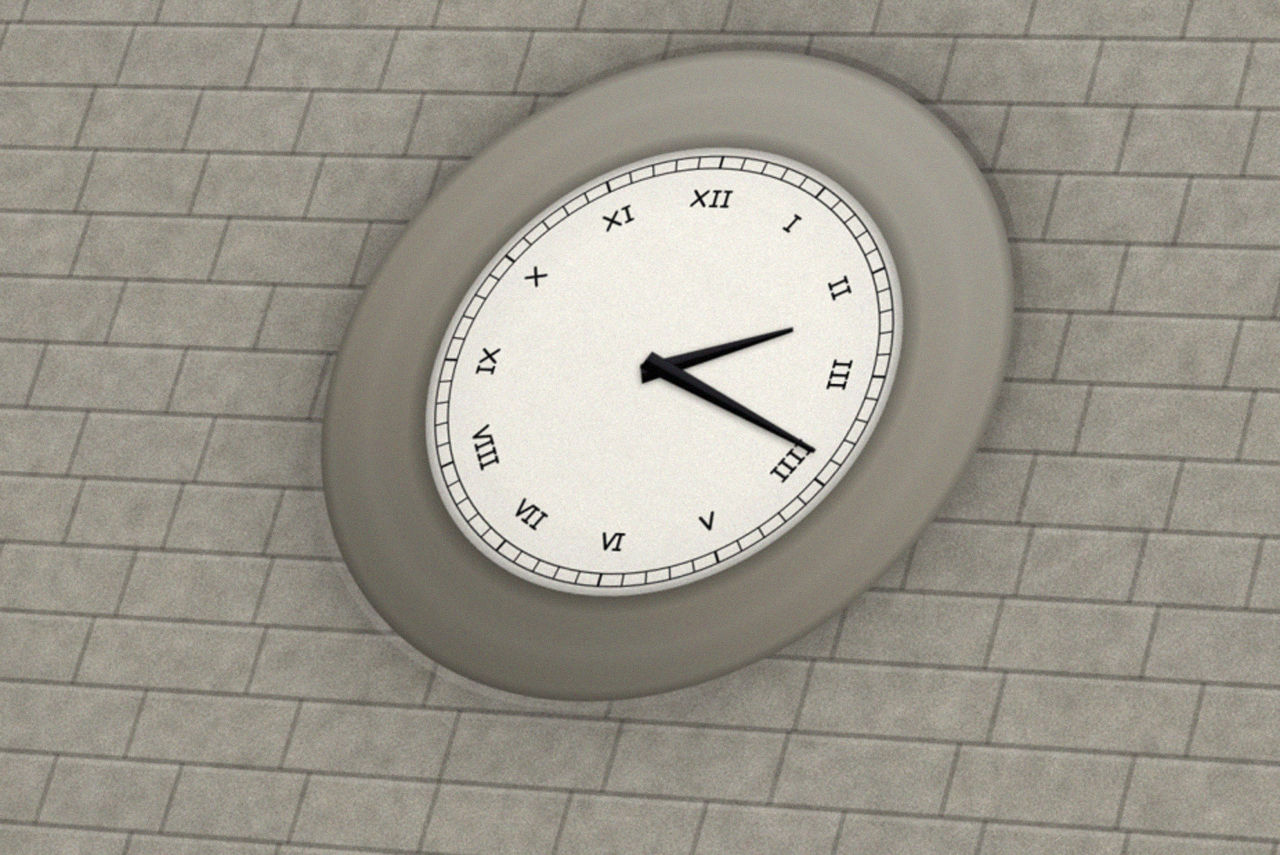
2:19
